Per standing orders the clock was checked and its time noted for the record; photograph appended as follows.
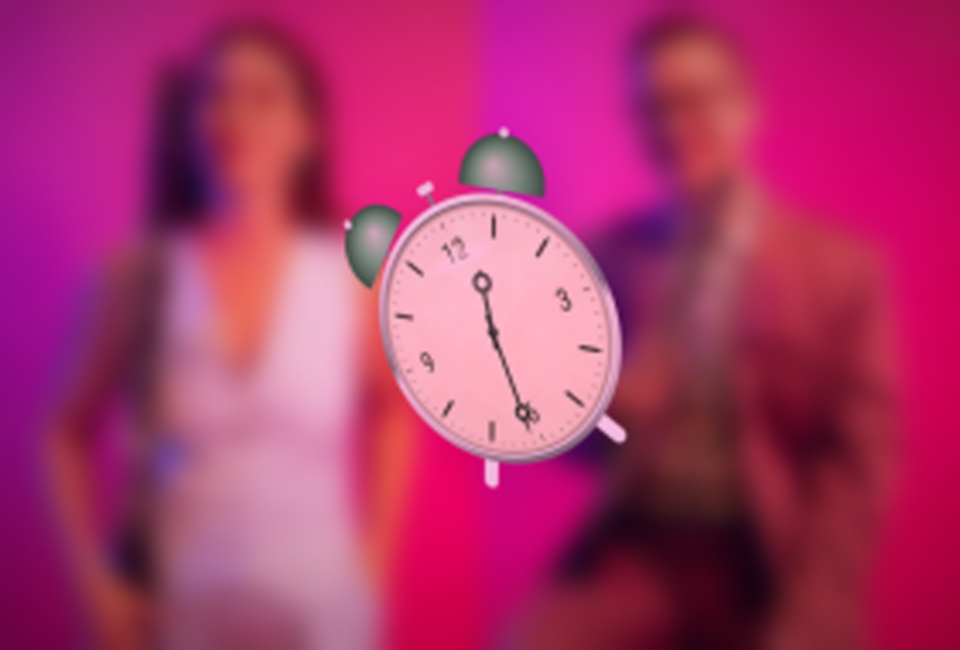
12:31
